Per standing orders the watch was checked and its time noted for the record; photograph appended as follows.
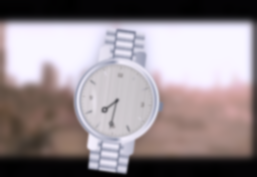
7:31
